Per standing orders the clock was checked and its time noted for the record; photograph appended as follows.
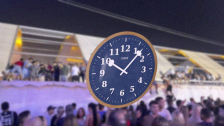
10:07
